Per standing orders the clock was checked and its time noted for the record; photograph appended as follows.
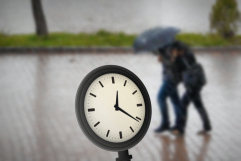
12:21
